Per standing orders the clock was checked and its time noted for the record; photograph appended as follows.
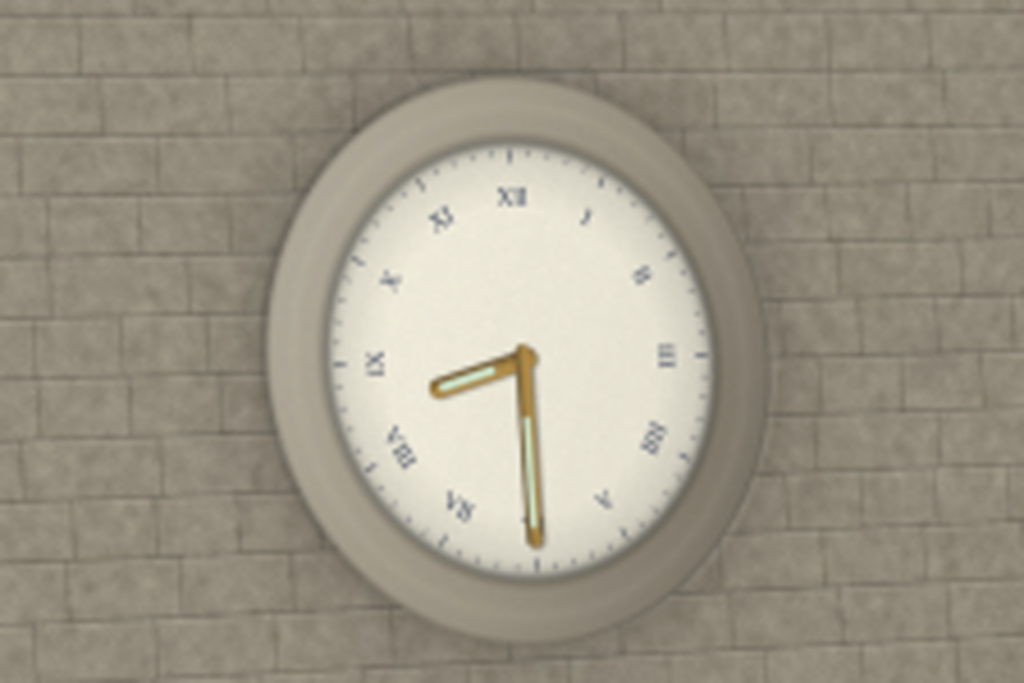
8:30
